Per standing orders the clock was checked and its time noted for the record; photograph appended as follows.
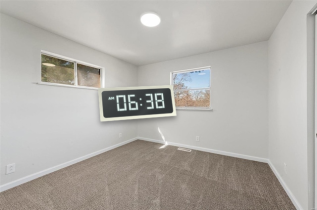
6:38
